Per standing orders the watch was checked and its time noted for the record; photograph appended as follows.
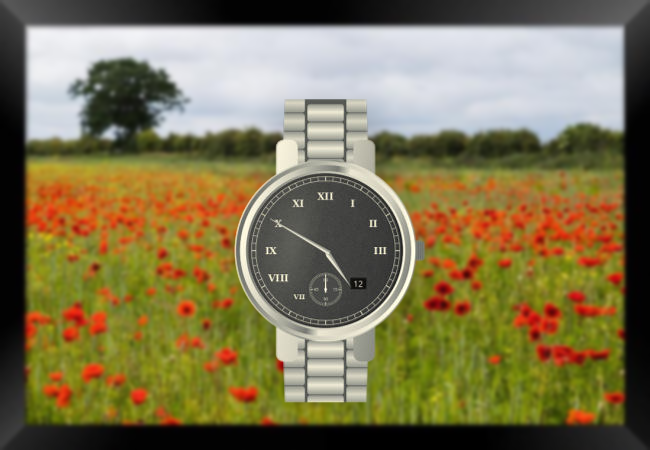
4:50
